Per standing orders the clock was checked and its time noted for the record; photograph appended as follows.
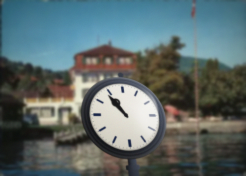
10:54
